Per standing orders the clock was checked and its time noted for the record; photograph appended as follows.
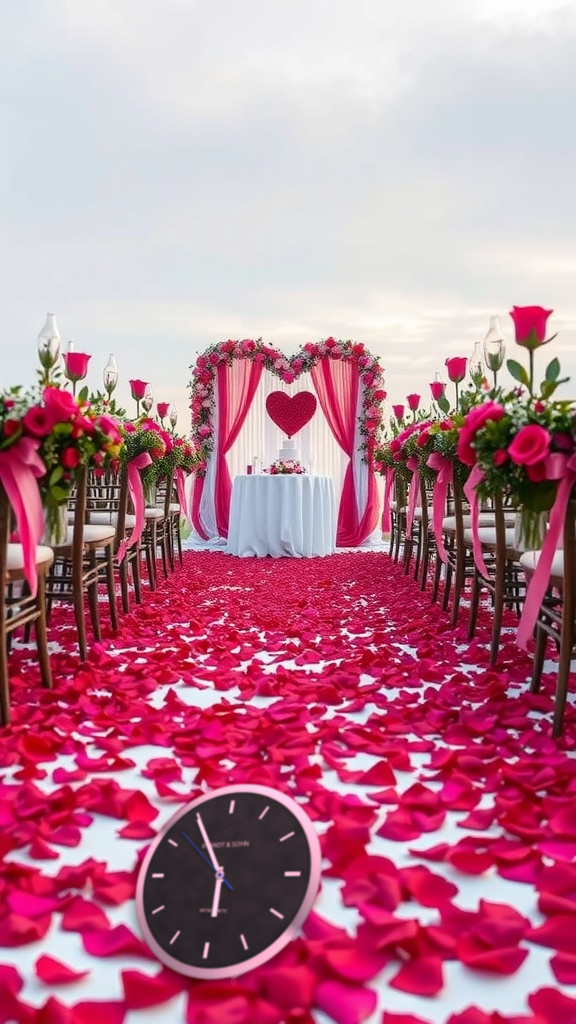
5:54:52
